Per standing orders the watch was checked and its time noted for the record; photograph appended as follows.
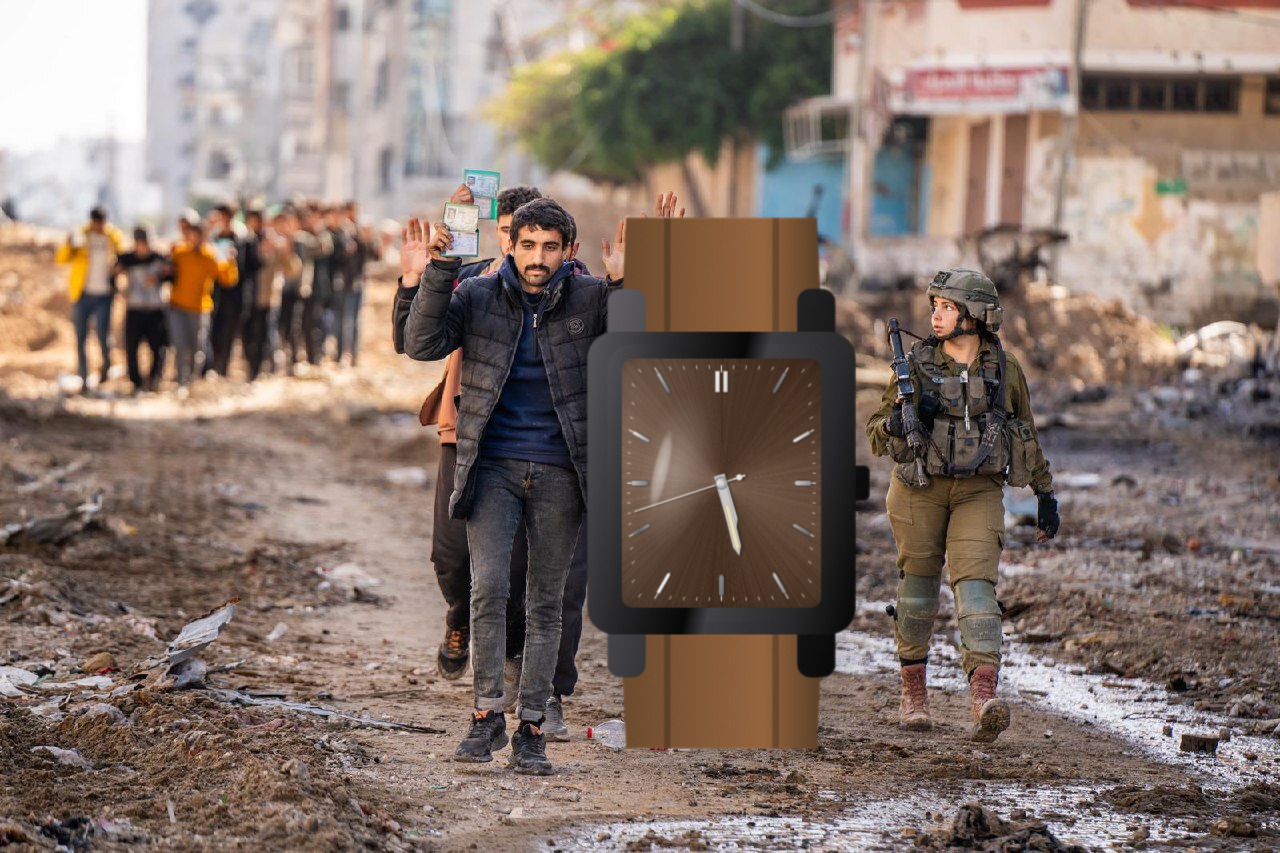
5:27:42
